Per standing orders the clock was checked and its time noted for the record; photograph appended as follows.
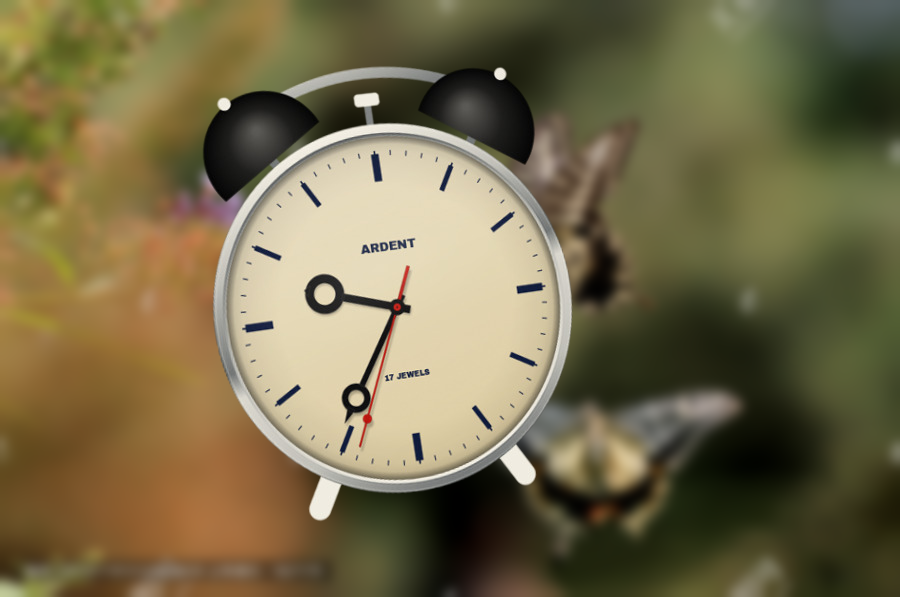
9:35:34
